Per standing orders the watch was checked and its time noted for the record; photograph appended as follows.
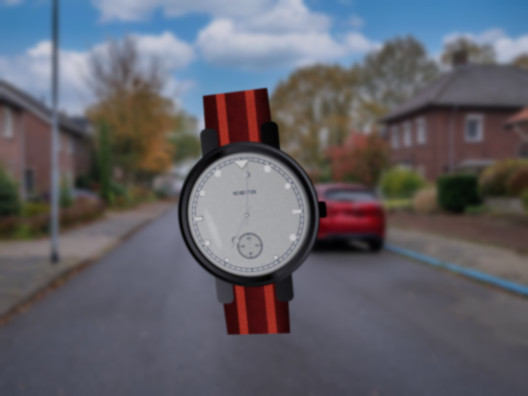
7:01
